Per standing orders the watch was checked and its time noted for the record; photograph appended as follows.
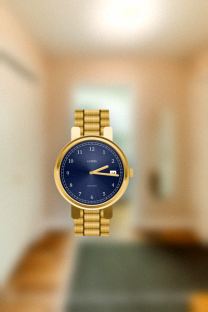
2:16
